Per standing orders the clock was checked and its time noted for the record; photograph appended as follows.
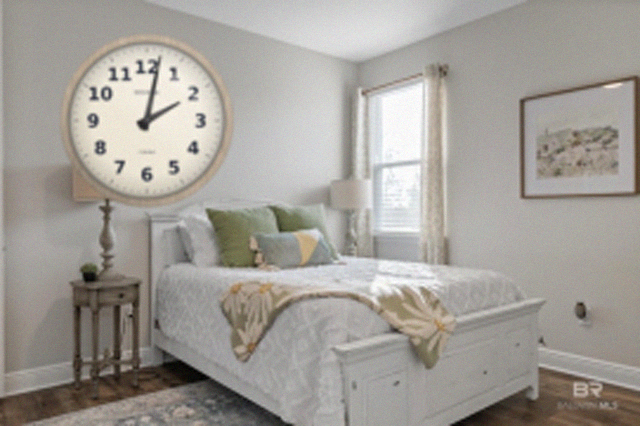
2:02
